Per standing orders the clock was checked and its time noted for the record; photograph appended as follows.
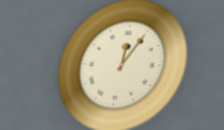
12:05
